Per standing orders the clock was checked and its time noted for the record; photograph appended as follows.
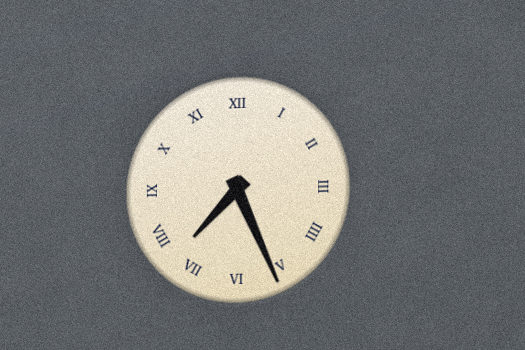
7:26
